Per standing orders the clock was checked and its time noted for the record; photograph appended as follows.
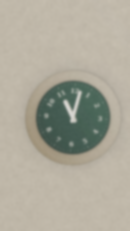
11:02
